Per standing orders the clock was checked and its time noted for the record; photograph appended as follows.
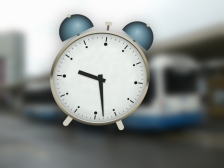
9:28
